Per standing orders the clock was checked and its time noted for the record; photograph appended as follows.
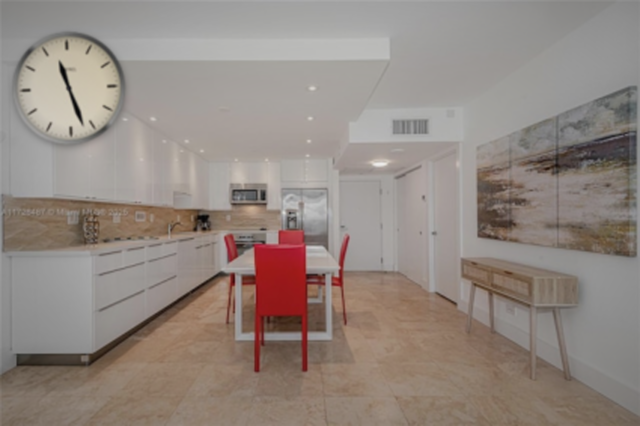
11:27
